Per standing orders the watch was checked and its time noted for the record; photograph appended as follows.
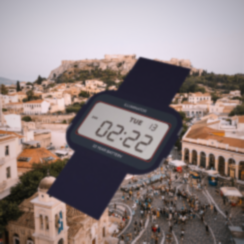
2:22
